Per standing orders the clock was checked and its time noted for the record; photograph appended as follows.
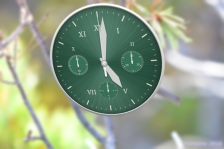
5:01
